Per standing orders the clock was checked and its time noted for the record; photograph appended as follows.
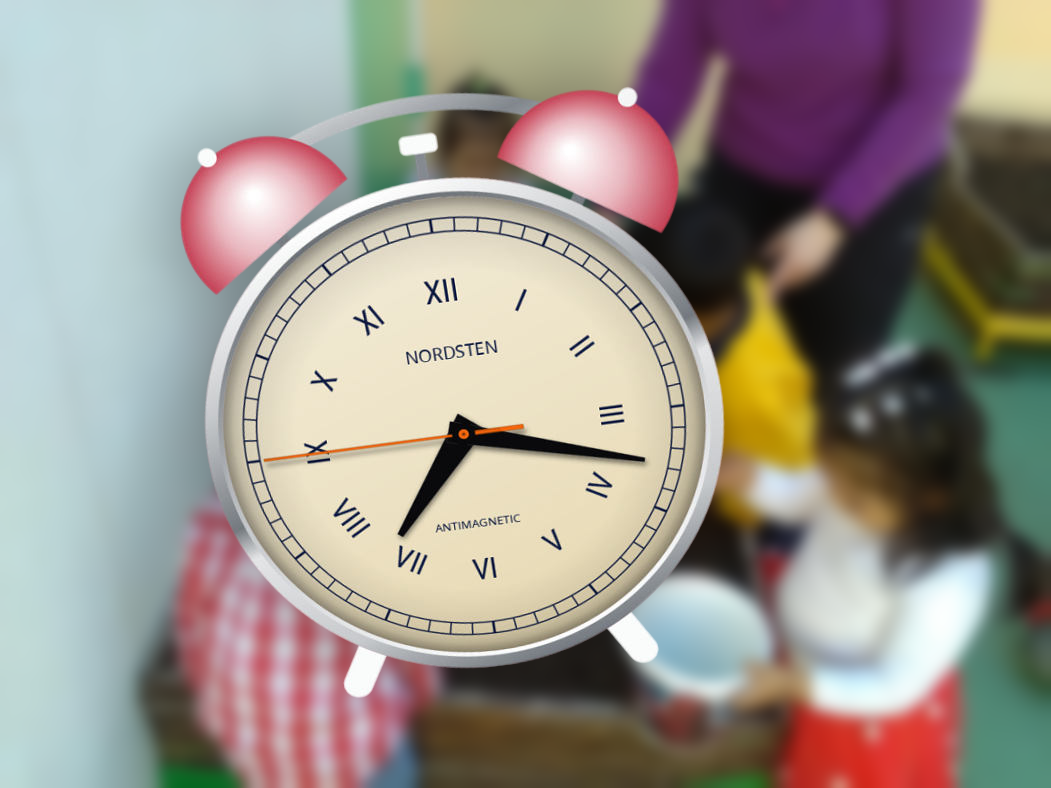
7:17:45
